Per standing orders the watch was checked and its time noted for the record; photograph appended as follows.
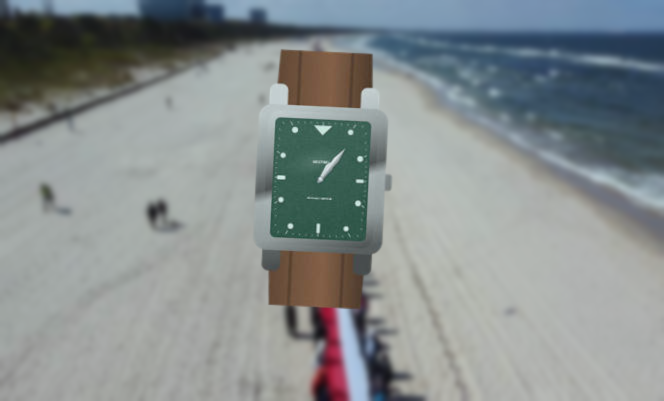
1:06
